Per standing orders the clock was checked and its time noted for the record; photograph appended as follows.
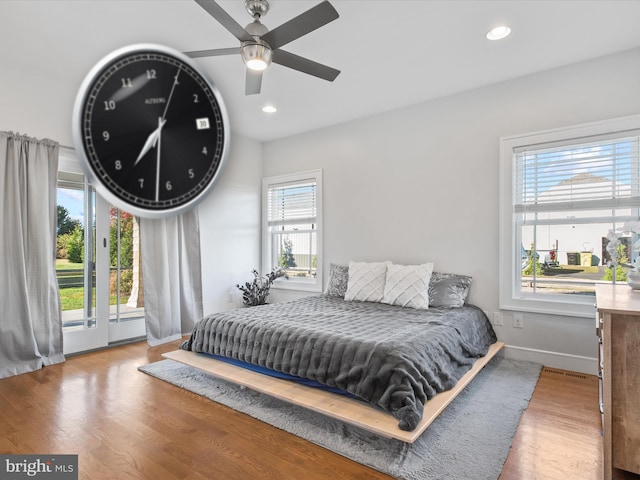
7:32:05
